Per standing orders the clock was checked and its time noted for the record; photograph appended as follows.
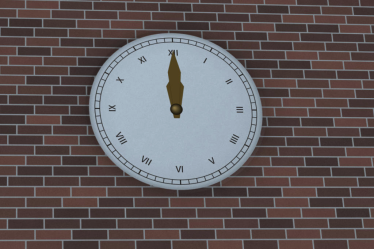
12:00
